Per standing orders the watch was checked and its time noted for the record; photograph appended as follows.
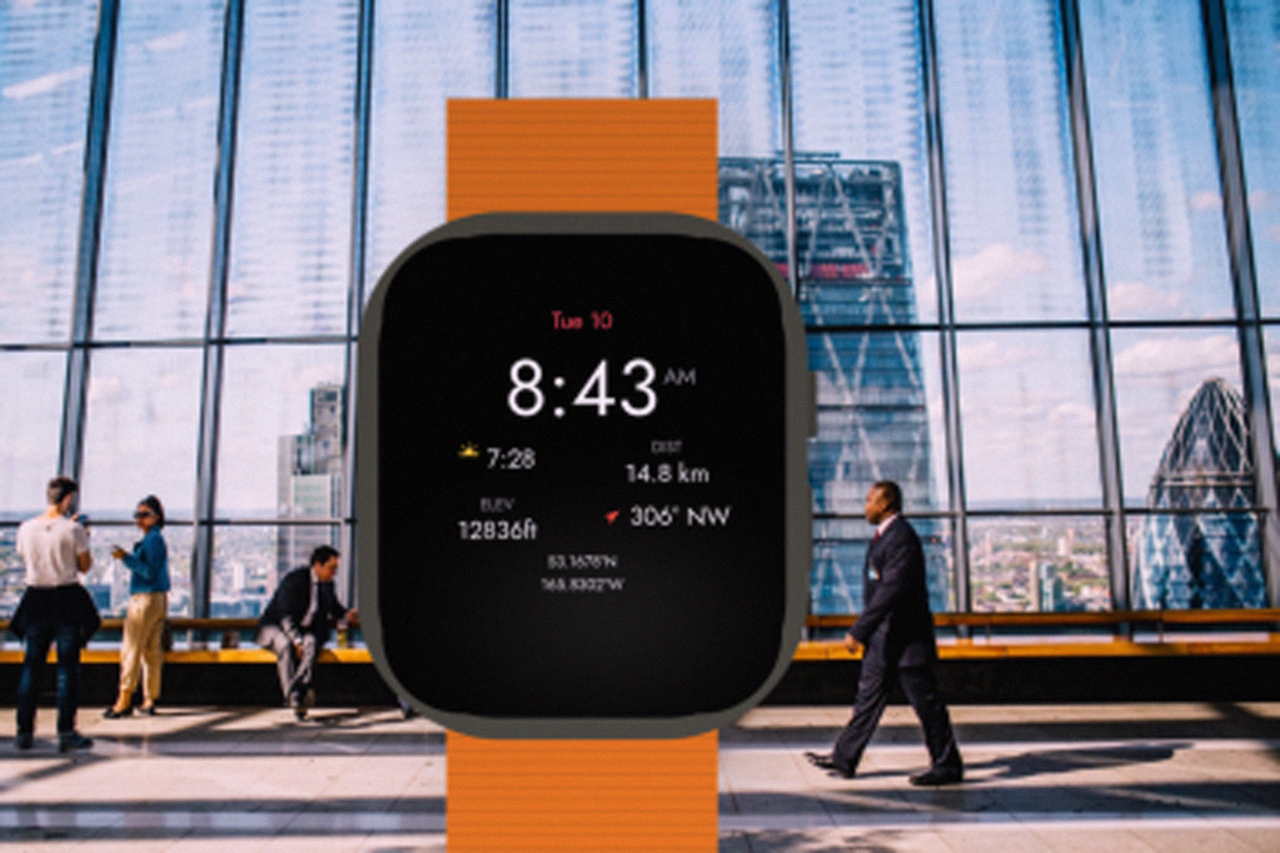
8:43
